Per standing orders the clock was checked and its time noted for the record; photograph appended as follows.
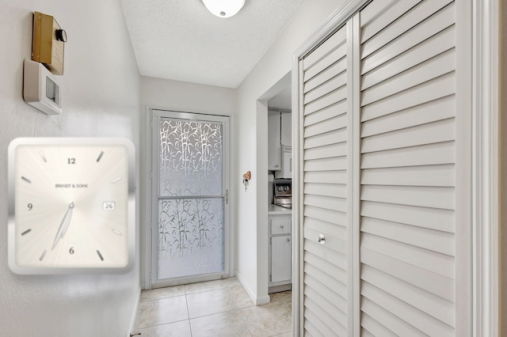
6:34
